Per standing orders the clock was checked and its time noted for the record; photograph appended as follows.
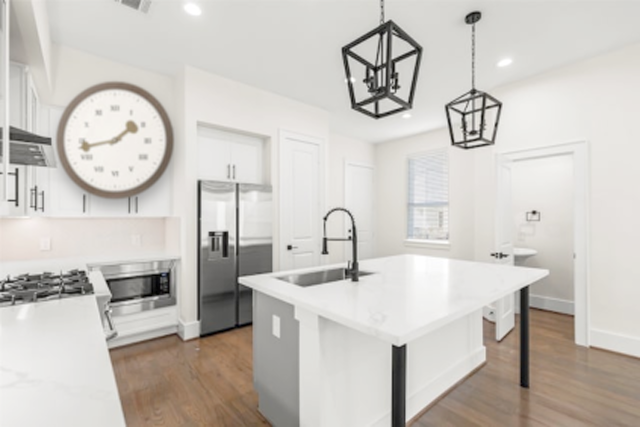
1:43
